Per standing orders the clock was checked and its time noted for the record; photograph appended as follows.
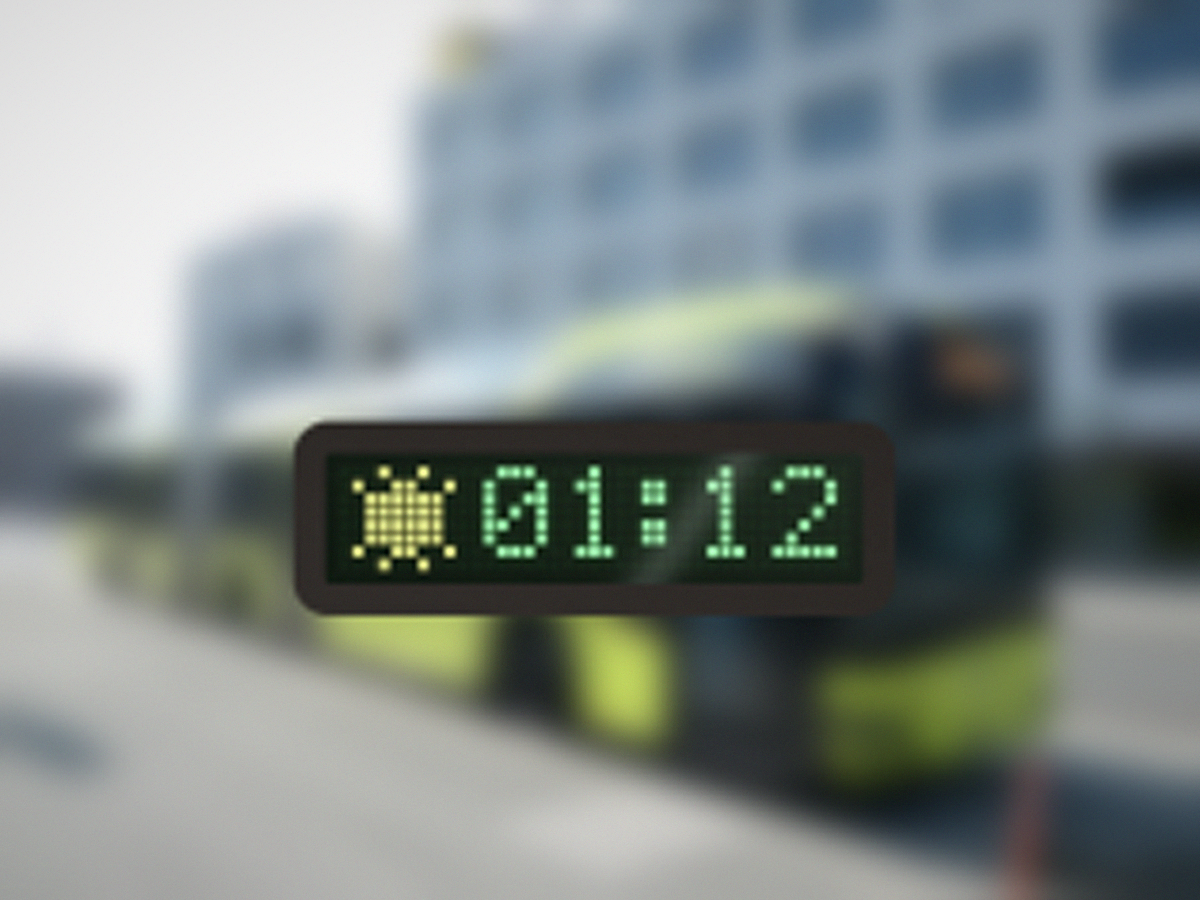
1:12
